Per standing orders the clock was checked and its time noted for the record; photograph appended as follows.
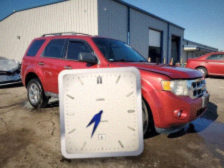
7:34
